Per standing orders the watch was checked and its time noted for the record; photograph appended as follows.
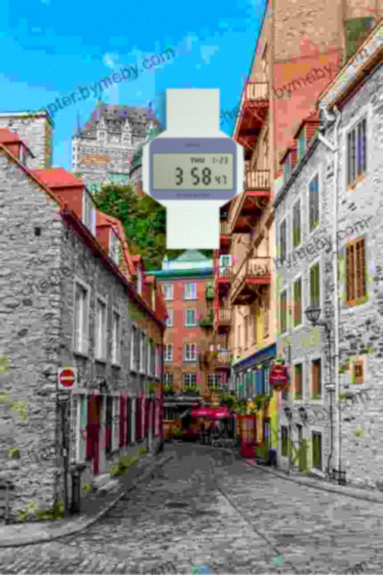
3:58
